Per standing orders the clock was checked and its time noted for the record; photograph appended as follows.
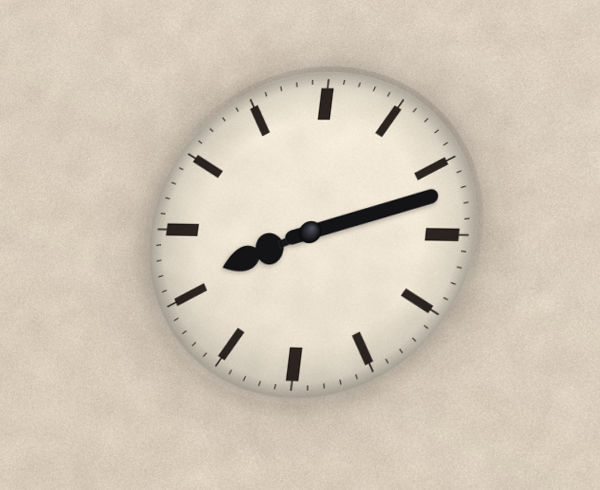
8:12
